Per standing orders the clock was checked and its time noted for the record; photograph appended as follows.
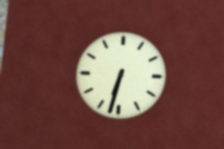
6:32
